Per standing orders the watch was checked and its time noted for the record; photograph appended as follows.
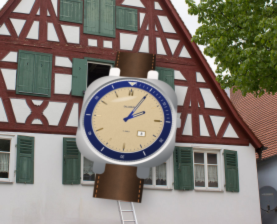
2:05
